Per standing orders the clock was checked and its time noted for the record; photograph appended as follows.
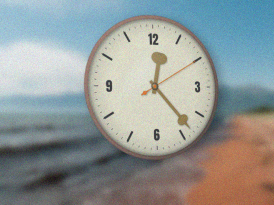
12:23:10
